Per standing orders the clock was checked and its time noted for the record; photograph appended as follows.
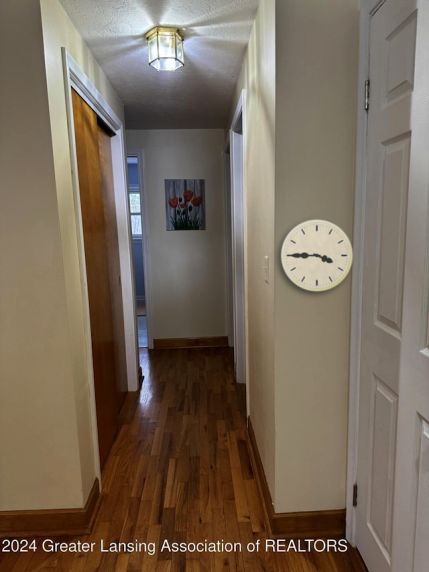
3:45
